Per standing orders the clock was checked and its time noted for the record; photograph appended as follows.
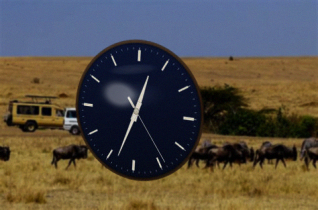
12:33:24
